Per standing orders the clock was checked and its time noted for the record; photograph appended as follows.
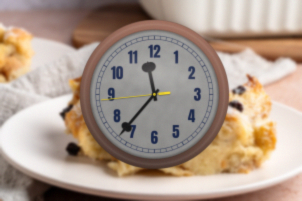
11:36:44
